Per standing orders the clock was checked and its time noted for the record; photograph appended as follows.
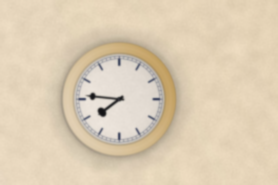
7:46
